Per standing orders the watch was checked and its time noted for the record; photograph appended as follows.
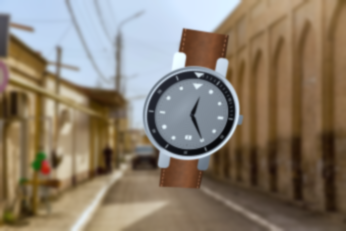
12:25
